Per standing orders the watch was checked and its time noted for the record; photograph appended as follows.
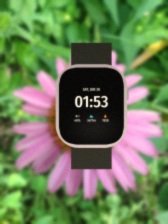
1:53
